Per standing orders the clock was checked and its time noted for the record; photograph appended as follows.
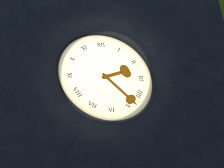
2:23
